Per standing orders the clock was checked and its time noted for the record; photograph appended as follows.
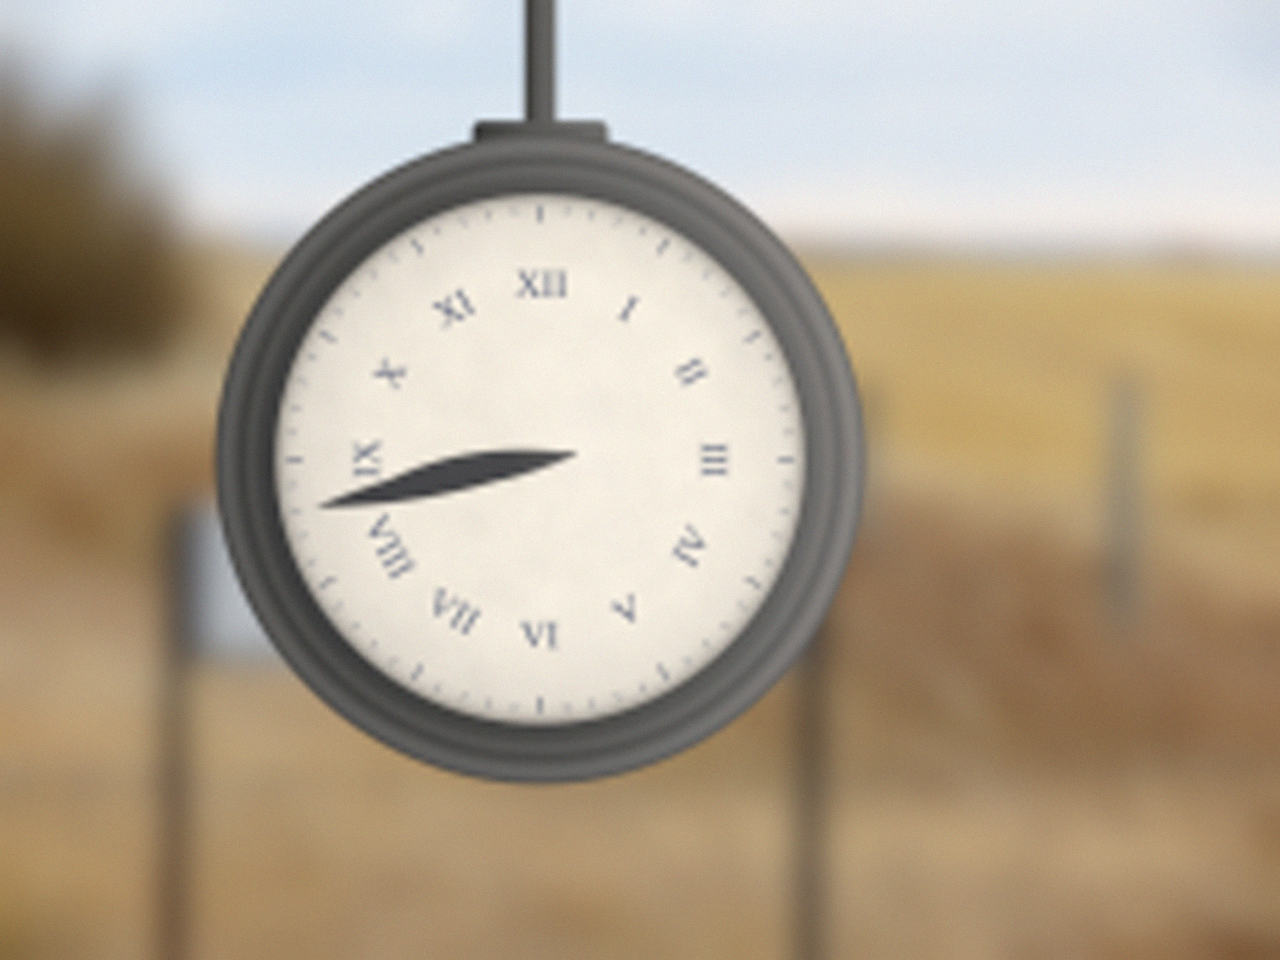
8:43
